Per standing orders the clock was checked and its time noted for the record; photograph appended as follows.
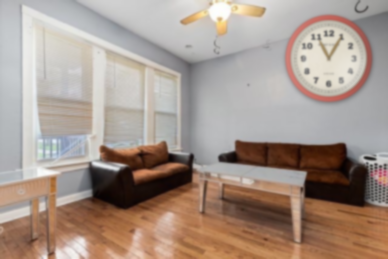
11:05
